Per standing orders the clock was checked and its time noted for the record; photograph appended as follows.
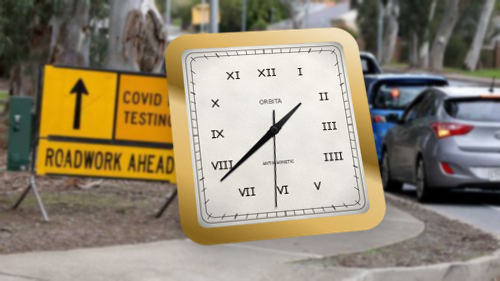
1:38:31
